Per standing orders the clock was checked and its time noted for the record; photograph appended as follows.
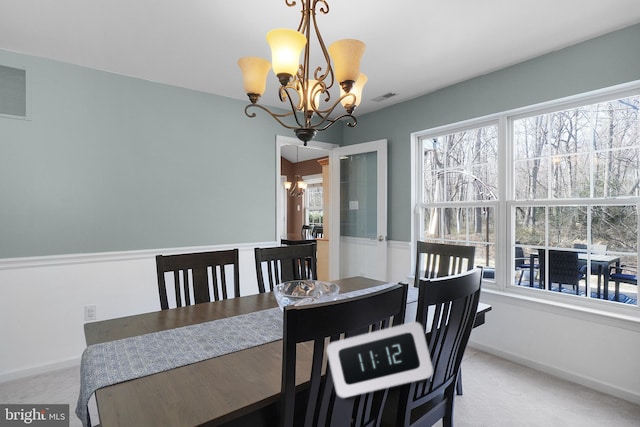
11:12
